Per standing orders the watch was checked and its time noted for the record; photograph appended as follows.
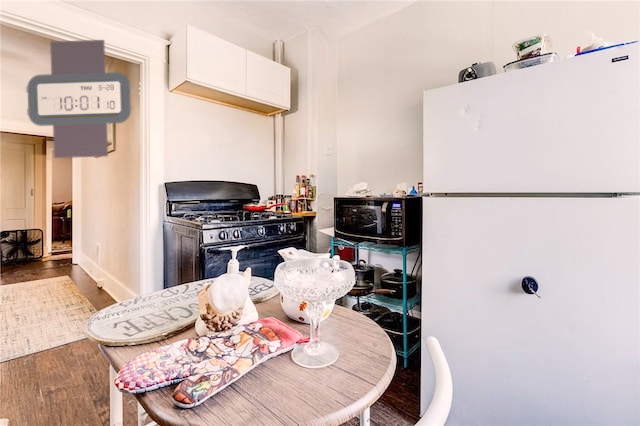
10:01
